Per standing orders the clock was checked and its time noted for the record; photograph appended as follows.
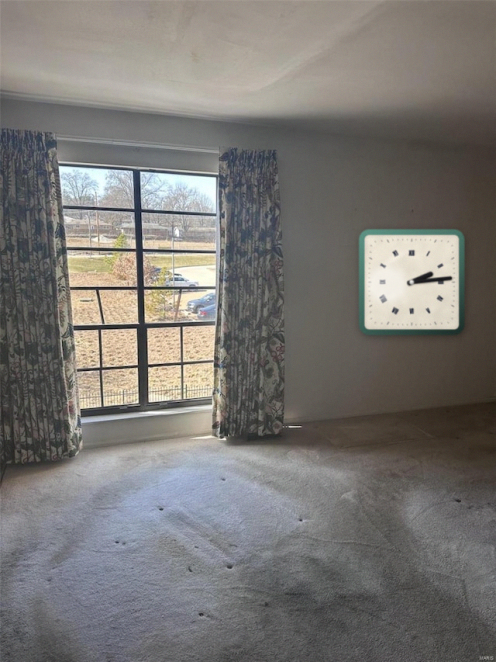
2:14
